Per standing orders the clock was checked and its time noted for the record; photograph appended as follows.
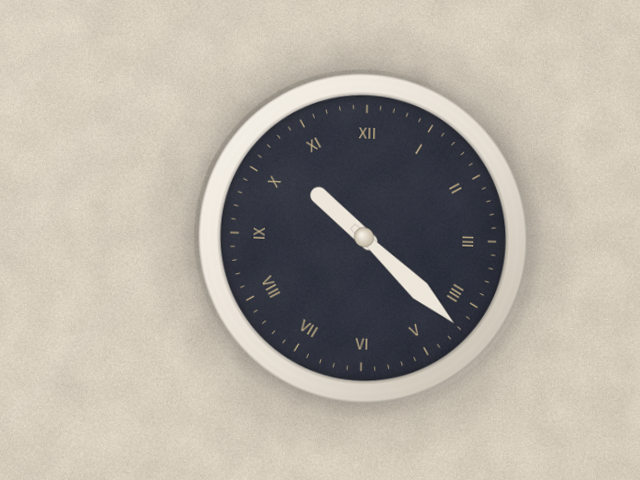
10:22
